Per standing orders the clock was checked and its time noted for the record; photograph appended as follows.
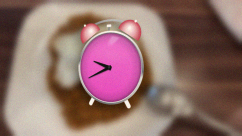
9:41
